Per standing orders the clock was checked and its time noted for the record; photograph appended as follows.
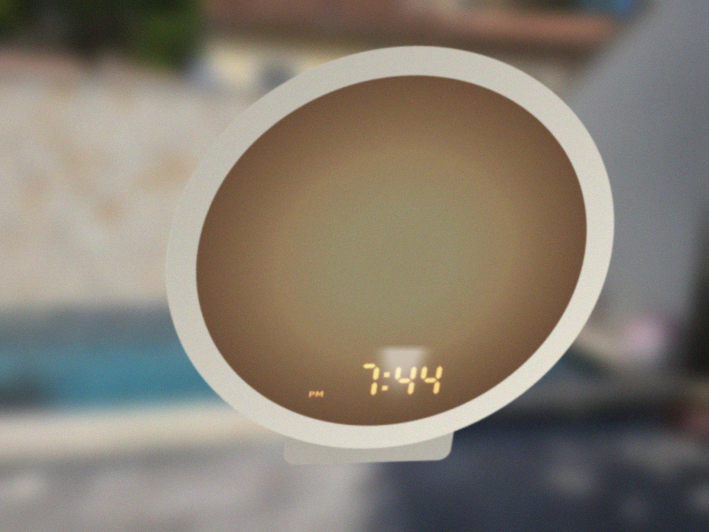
7:44
